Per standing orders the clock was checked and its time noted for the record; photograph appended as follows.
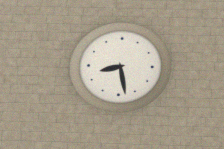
8:28
